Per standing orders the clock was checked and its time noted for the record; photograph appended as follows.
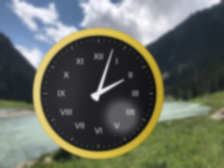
2:03
